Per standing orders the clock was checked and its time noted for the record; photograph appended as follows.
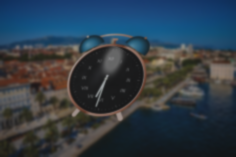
6:31
